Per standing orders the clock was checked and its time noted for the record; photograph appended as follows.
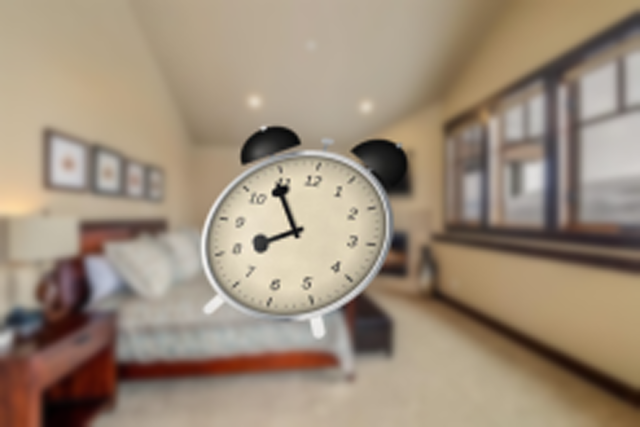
7:54
